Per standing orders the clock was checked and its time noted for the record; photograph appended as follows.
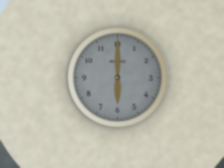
6:00
